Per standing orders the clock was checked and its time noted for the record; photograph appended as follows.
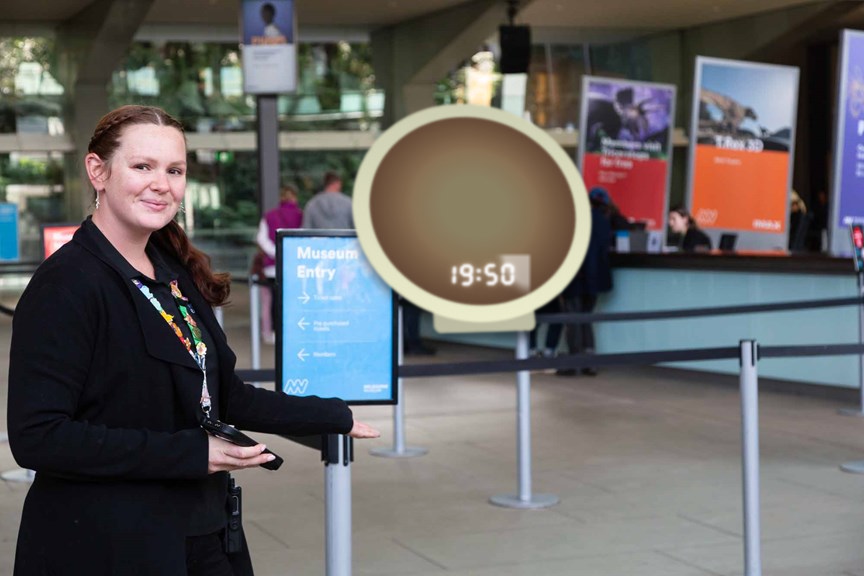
19:50
